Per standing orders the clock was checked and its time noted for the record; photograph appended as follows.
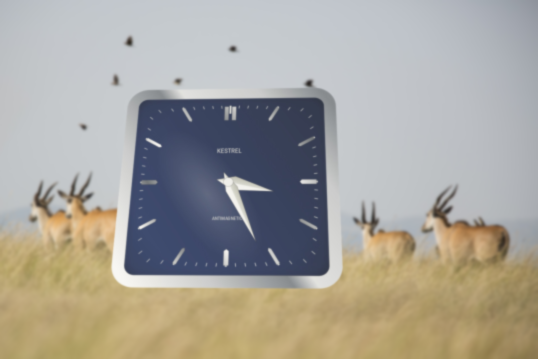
3:26
